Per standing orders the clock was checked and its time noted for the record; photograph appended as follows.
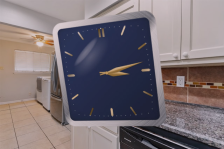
3:13
